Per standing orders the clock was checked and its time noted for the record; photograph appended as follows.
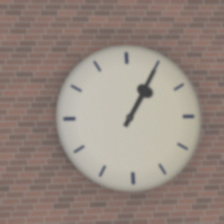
1:05
